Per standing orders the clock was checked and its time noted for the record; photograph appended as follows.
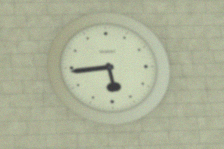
5:44
